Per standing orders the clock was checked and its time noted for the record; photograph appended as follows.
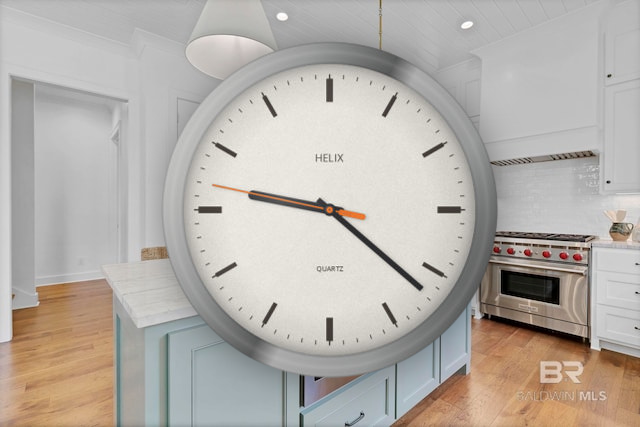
9:21:47
